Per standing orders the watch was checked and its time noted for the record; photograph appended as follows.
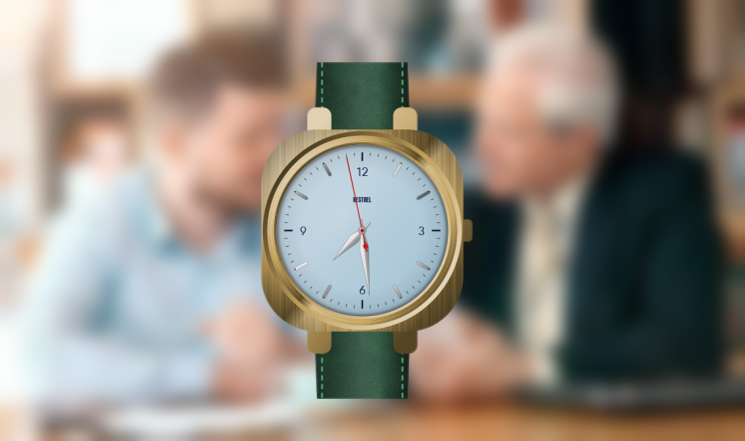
7:28:58
